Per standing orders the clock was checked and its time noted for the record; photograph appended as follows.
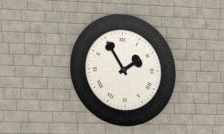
1:55
